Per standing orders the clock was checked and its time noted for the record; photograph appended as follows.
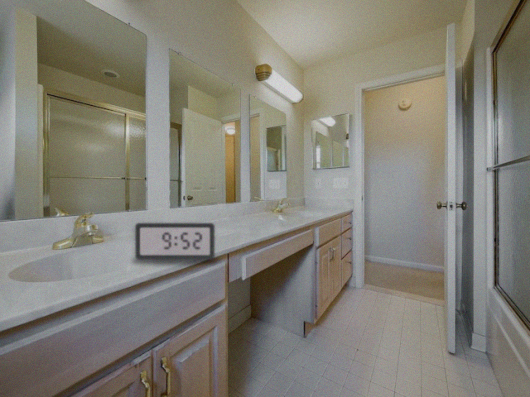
9:52
